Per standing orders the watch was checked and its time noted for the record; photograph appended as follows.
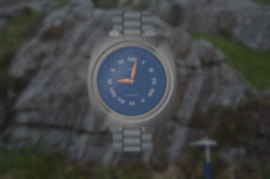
9:02
